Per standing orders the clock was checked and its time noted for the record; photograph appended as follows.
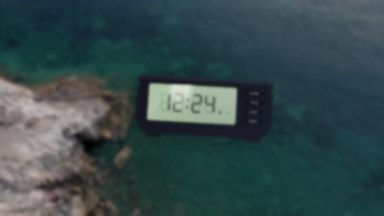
12:24
